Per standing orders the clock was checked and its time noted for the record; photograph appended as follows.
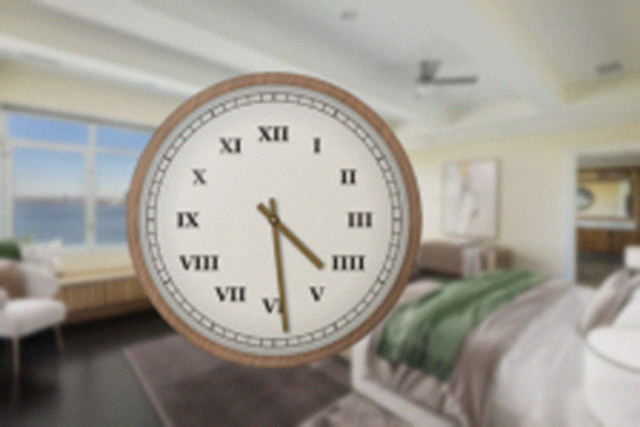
4:29
